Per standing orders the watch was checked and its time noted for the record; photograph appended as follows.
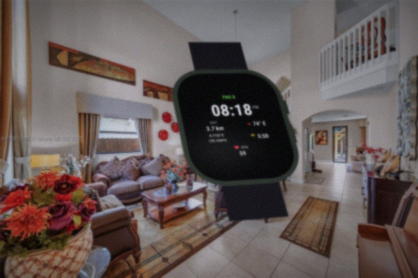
8:18
